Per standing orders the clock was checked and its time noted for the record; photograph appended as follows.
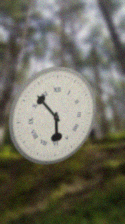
5:53
